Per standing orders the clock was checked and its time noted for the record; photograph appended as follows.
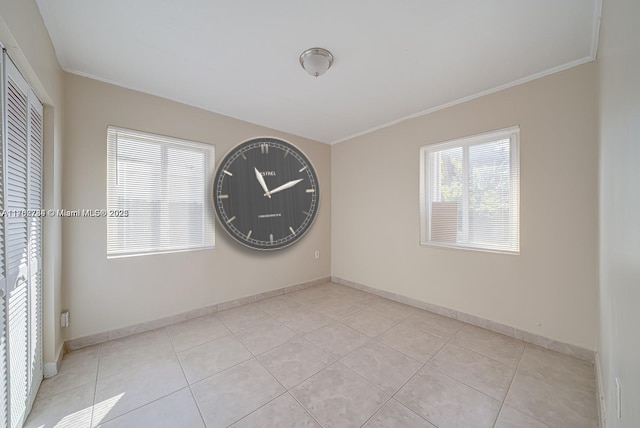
11:12
